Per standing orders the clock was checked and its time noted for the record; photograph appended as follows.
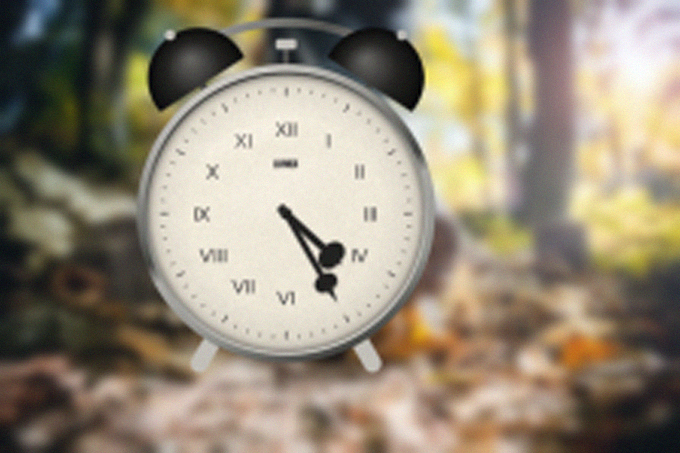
4:25
